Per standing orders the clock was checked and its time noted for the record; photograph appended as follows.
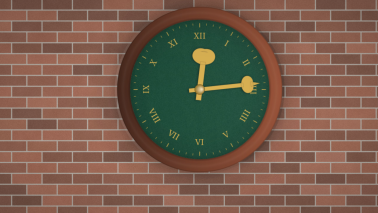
12:14
